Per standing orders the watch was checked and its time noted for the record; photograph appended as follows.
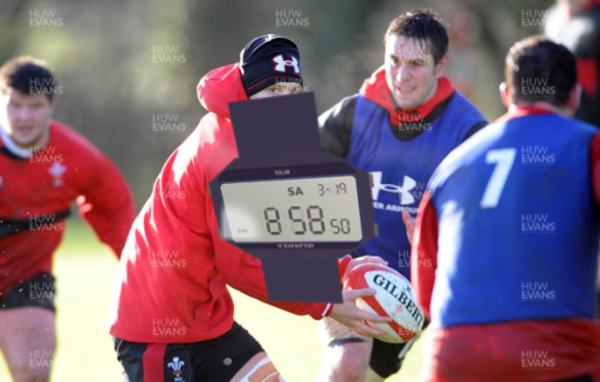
8:58:50
